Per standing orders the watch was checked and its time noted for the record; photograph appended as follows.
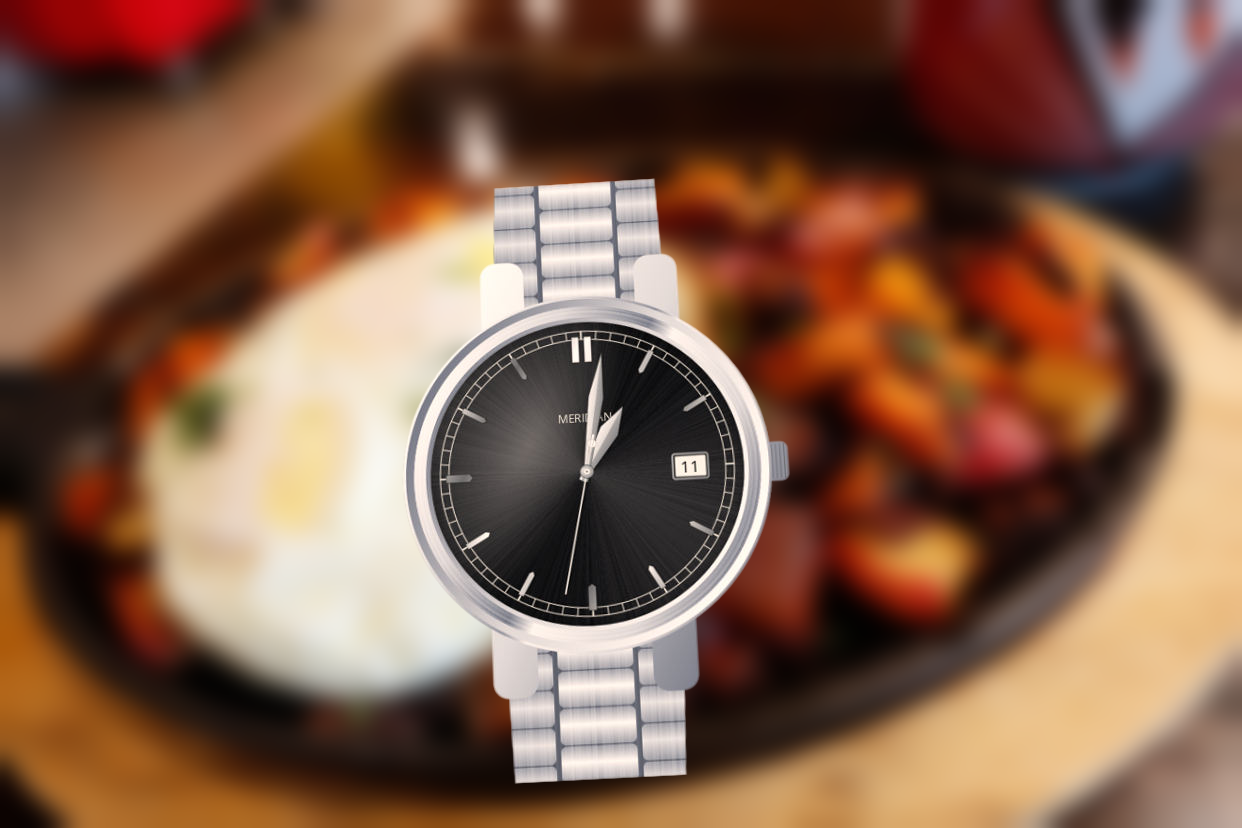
1:01:32
